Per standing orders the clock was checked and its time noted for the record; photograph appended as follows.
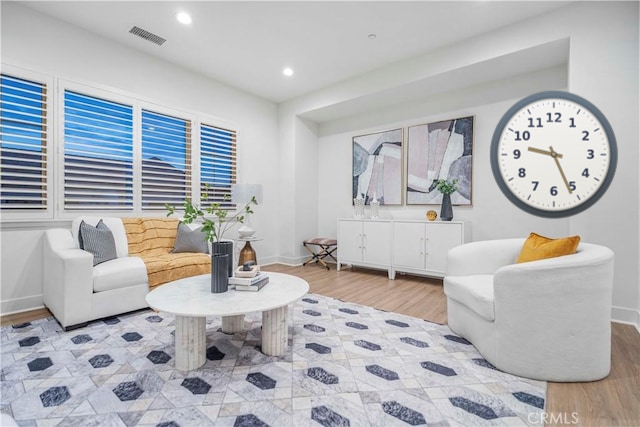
9:26
